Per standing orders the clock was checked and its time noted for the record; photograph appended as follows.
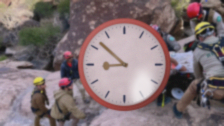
8:52
